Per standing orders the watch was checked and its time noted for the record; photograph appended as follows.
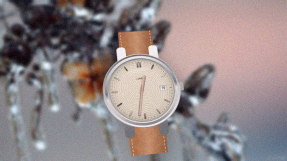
12:32
